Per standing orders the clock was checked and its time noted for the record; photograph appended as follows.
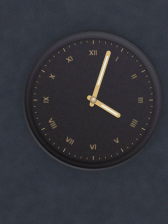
4:03
